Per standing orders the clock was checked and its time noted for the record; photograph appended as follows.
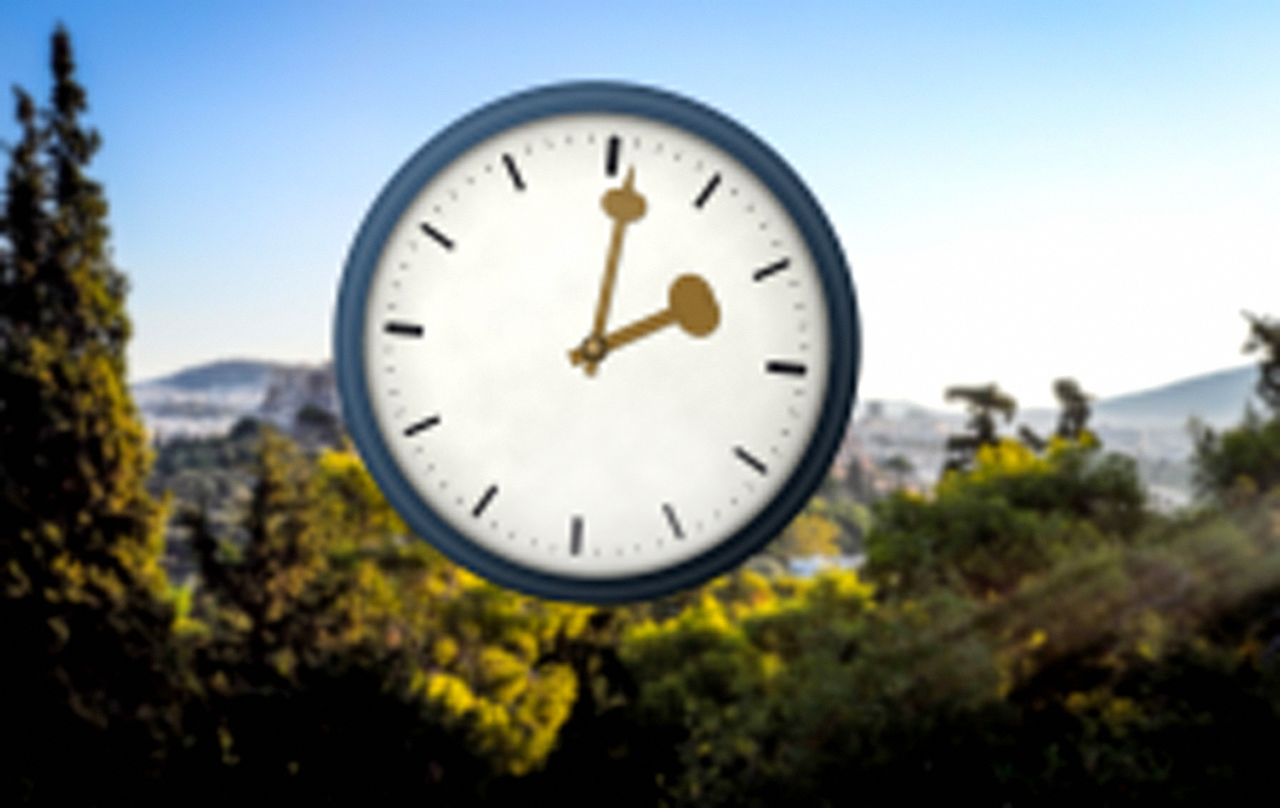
2:01
